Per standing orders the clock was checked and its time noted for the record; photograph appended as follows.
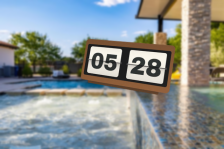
5:28
